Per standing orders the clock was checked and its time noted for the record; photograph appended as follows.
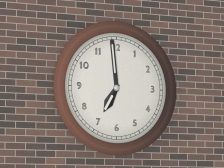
6:59
